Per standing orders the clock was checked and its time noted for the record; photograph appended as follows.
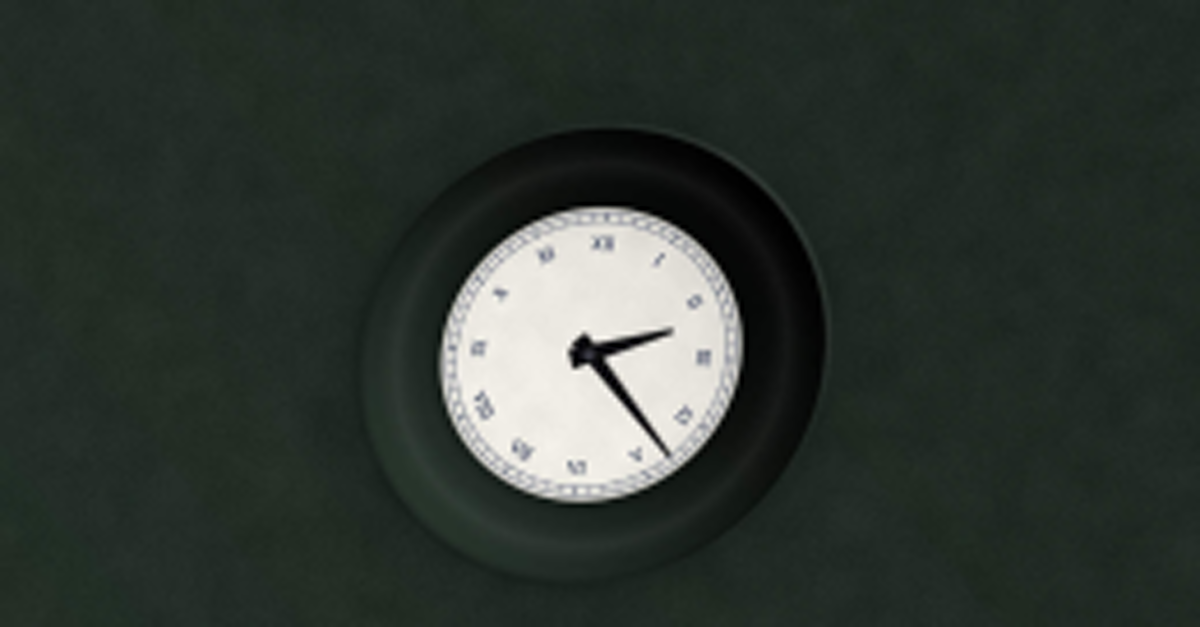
2:23
